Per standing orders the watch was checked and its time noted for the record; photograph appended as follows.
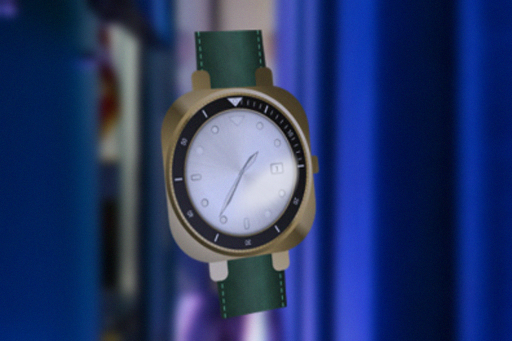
1:36
